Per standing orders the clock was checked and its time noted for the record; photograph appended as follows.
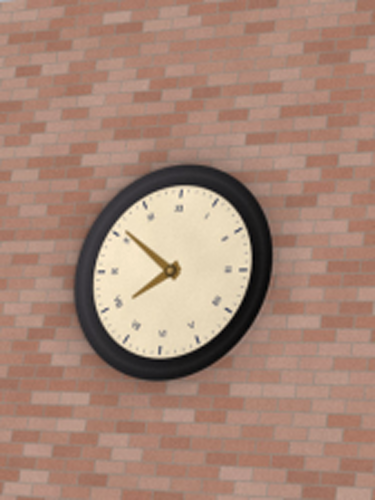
7:51
